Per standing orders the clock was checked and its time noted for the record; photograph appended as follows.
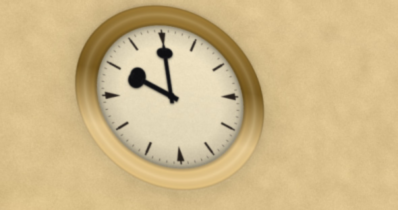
10:00
